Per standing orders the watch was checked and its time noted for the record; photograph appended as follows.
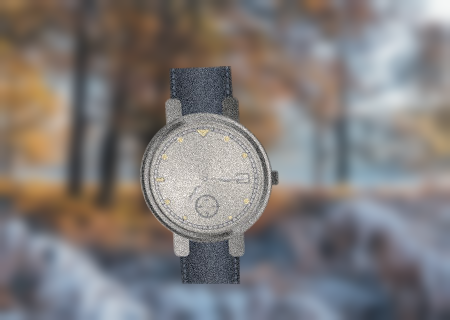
7:15
